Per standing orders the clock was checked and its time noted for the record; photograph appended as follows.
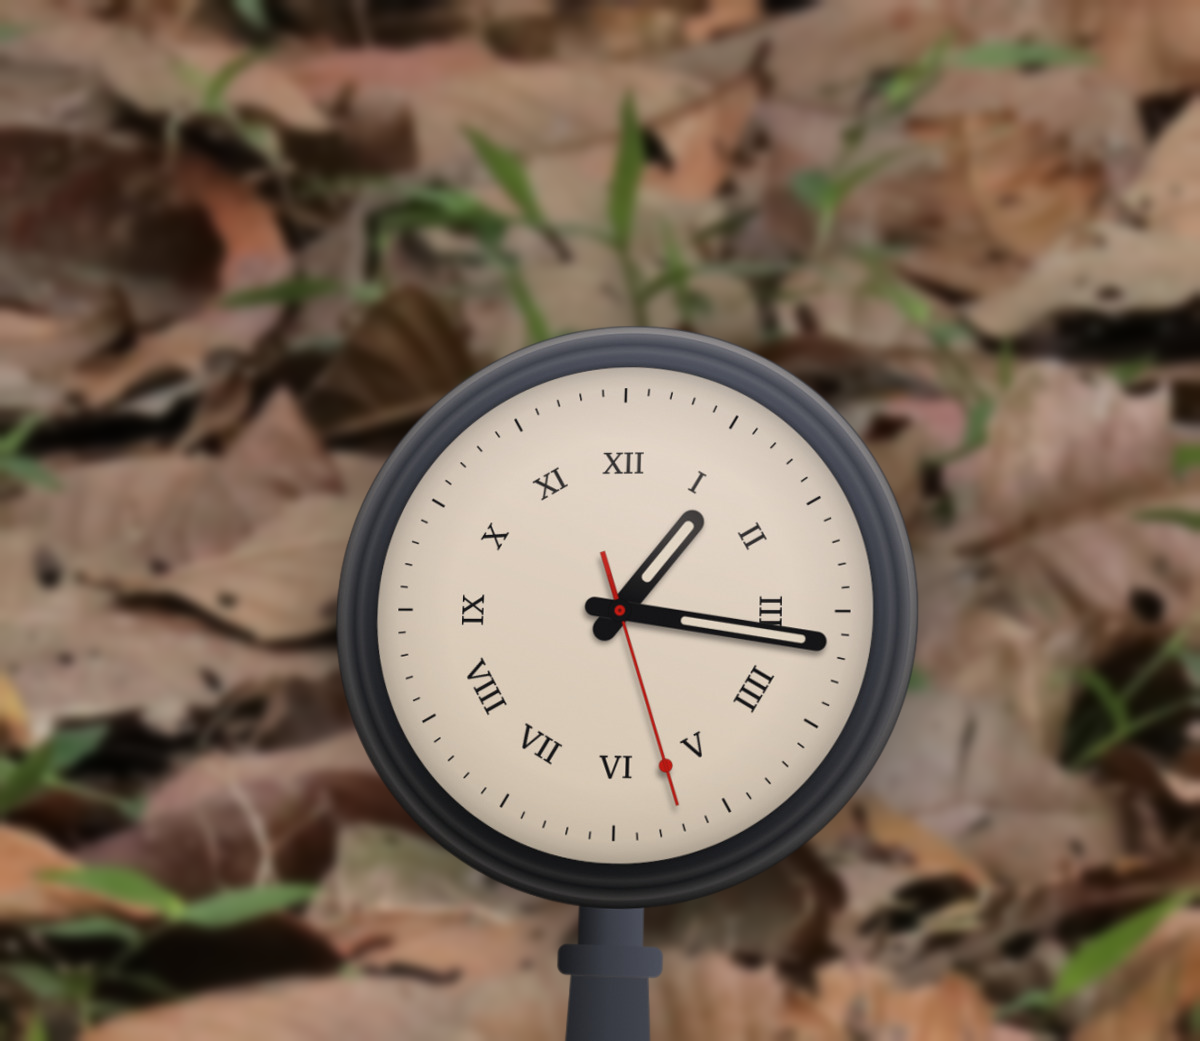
1:16:27
